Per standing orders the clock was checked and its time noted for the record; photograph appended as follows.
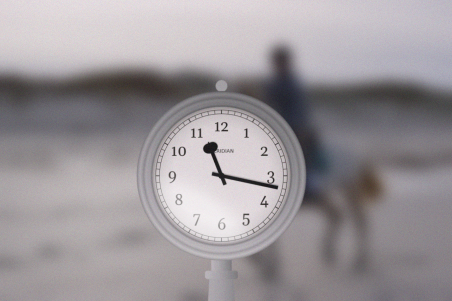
11:17
